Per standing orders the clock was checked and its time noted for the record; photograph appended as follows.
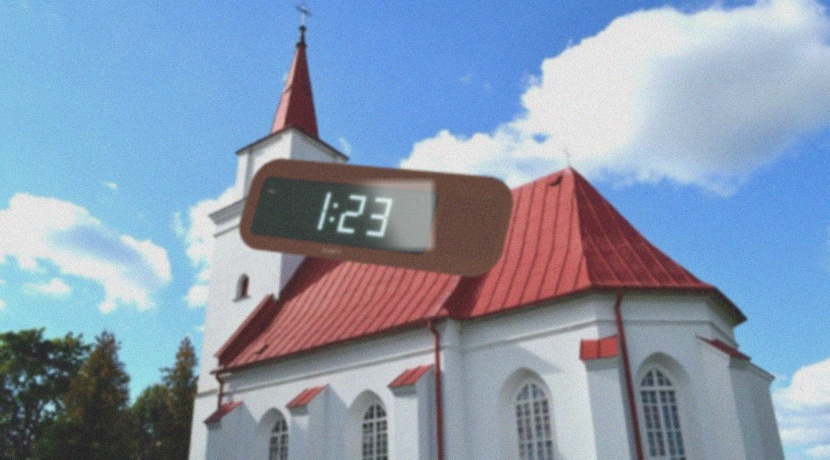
1:23
